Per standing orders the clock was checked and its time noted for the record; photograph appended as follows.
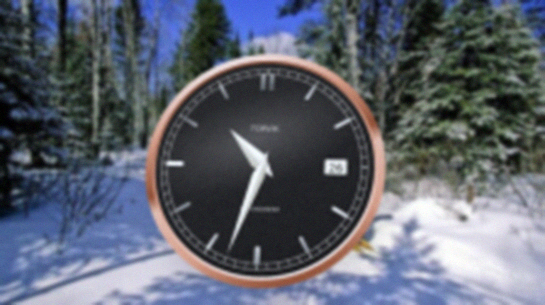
10:33
